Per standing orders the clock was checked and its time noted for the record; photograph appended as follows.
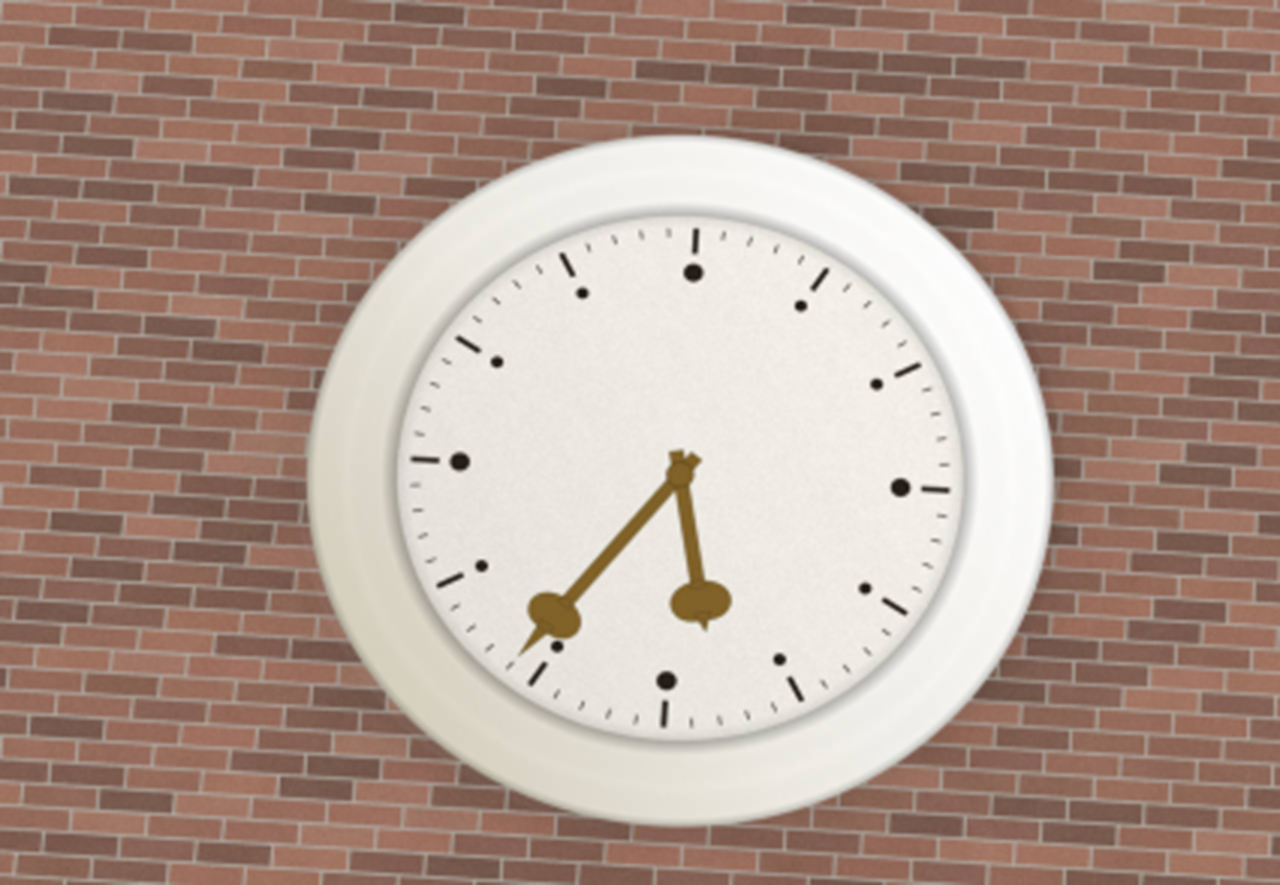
5:36
